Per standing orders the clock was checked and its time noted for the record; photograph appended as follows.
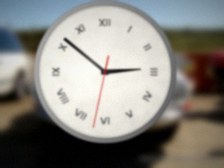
2:51:32
